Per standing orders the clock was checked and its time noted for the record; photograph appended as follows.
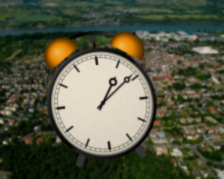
1:09
